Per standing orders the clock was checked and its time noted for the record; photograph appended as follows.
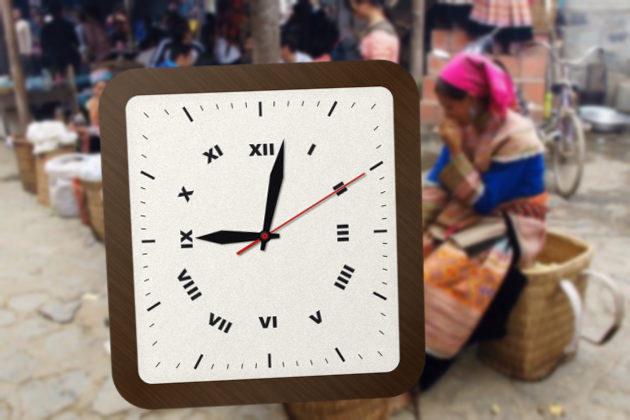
9:02:10
